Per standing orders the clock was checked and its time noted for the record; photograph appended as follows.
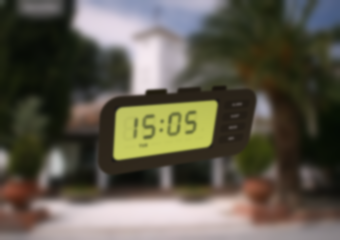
15:05
